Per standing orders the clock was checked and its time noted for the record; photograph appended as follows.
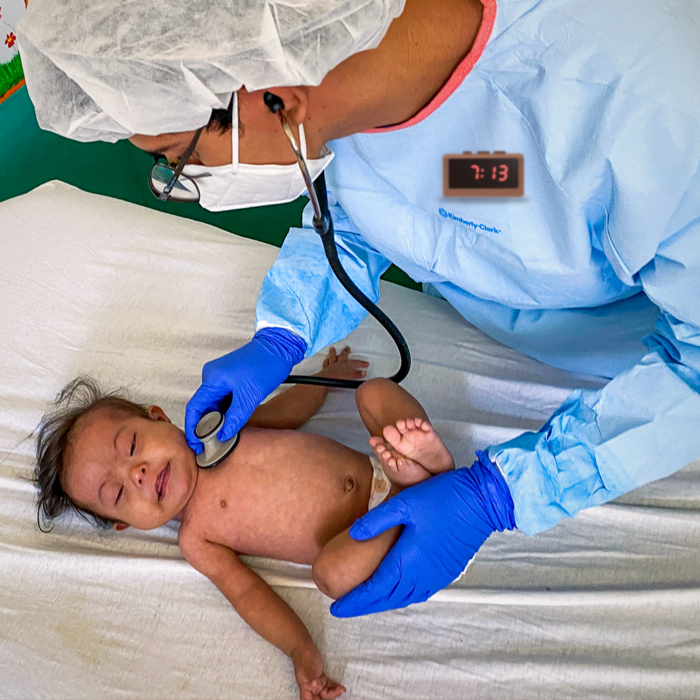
7:13
